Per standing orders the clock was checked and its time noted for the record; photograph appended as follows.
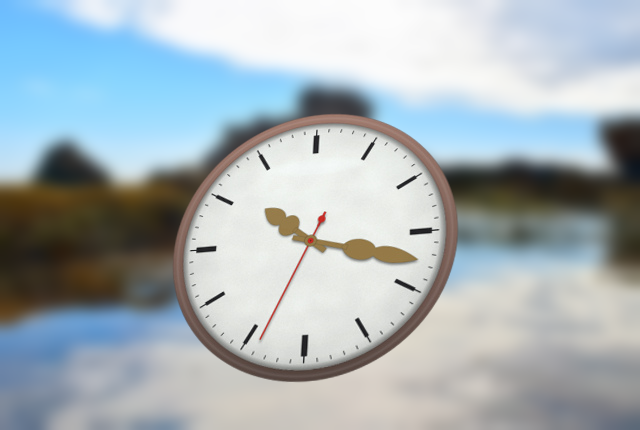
10:17:34
